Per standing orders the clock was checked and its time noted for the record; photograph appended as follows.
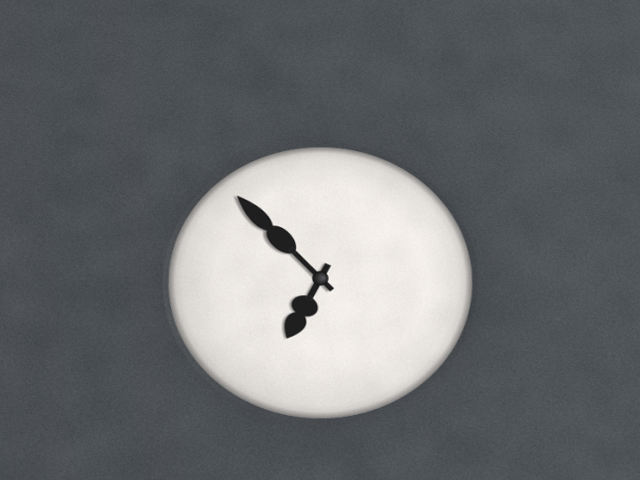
6:53
